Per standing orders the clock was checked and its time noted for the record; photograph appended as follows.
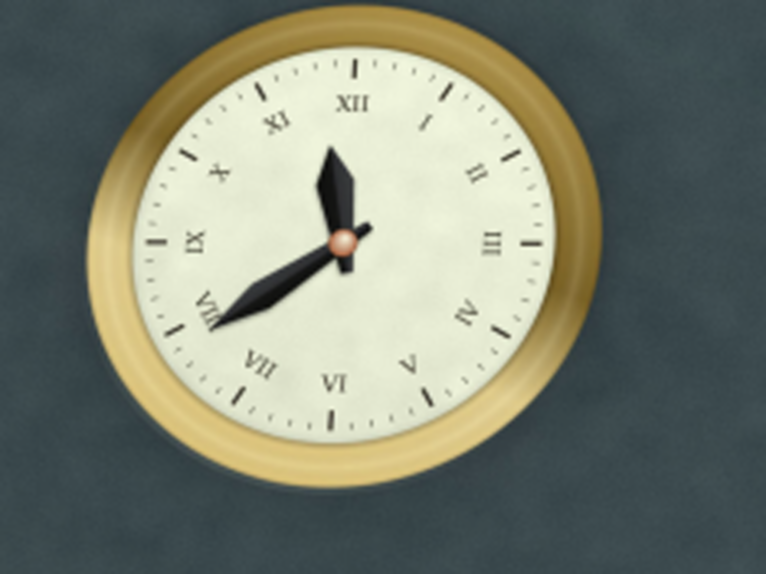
11:39
